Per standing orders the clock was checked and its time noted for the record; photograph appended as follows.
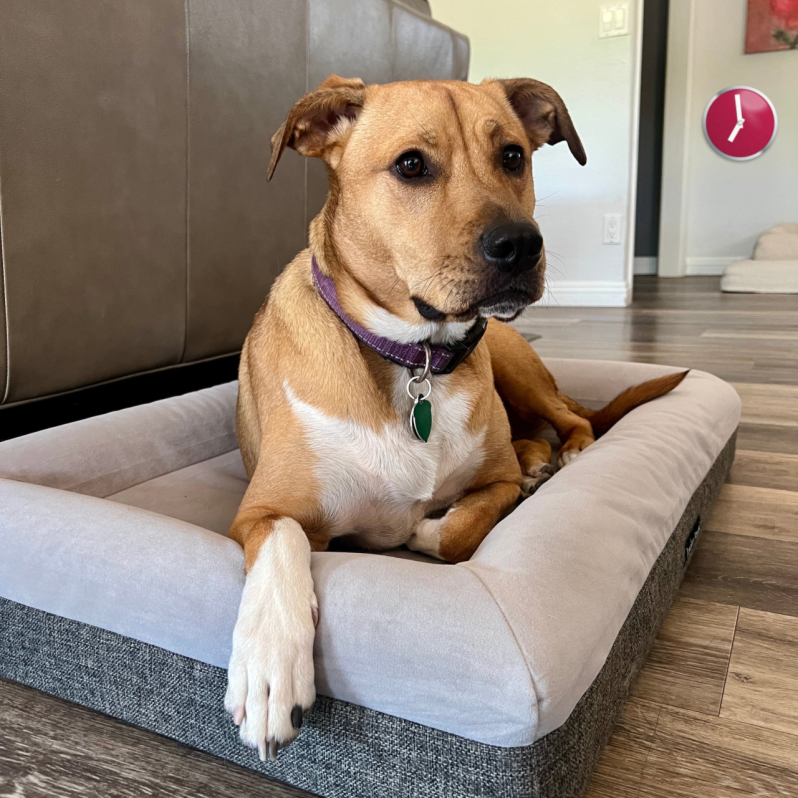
6:59
